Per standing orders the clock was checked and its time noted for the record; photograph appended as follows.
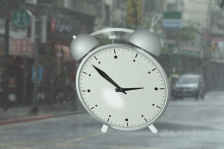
2:53
